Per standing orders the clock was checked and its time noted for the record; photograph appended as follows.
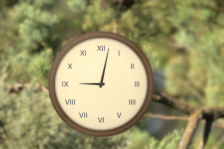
9:02
